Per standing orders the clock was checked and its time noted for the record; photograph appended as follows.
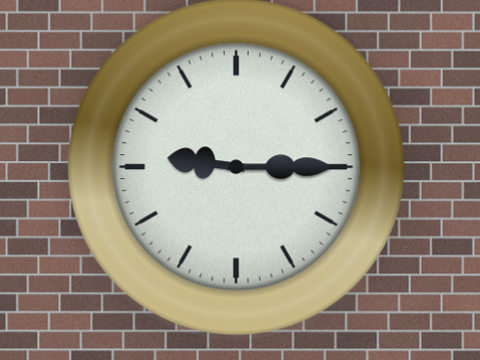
9:15
